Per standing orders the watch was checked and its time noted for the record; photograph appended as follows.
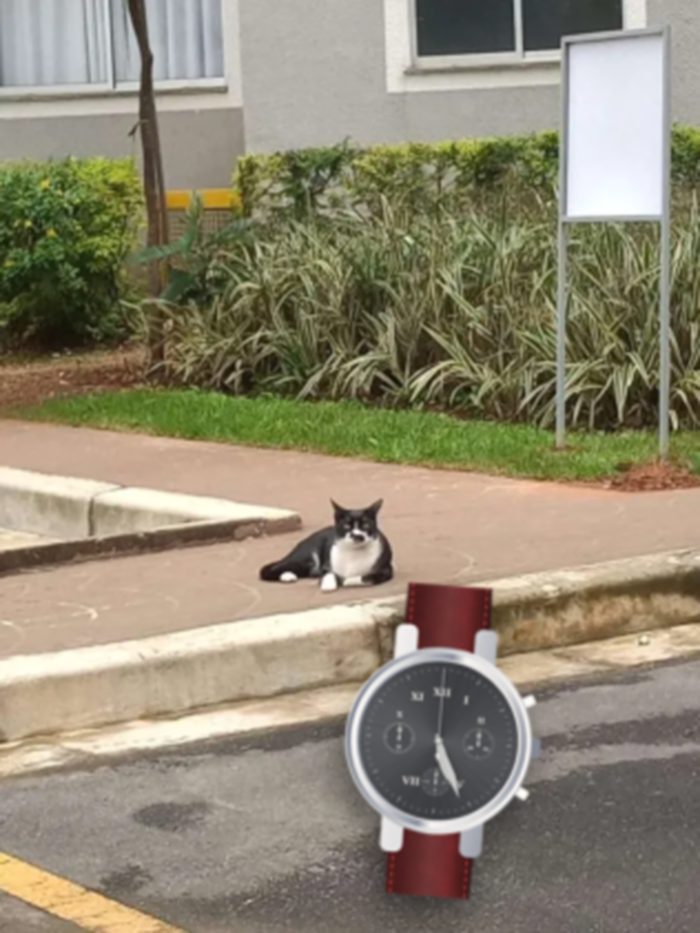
5:26
